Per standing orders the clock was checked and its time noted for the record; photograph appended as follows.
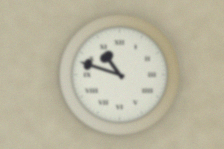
10:48
